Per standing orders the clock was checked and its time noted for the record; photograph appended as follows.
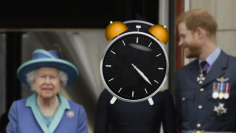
4:22
